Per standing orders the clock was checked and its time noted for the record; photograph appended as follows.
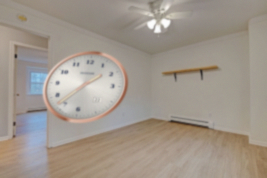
1:37
